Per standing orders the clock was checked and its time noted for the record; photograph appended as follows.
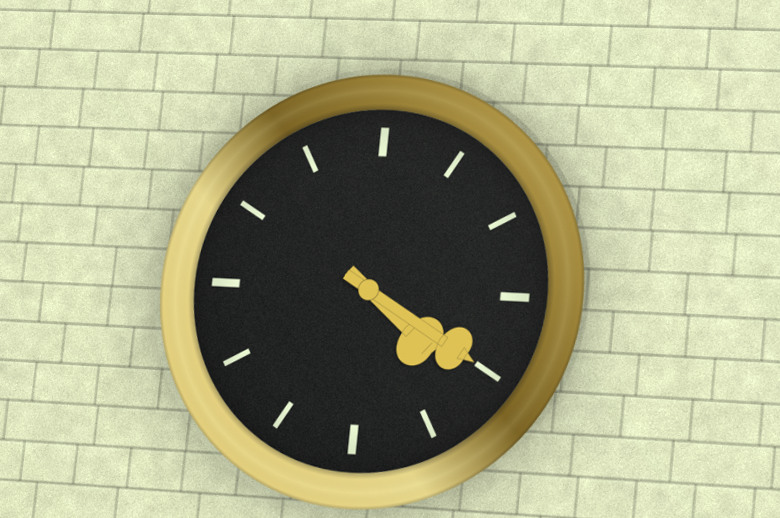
4:20
